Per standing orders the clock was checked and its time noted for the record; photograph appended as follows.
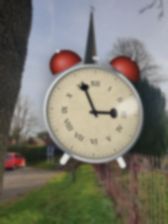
2:56
